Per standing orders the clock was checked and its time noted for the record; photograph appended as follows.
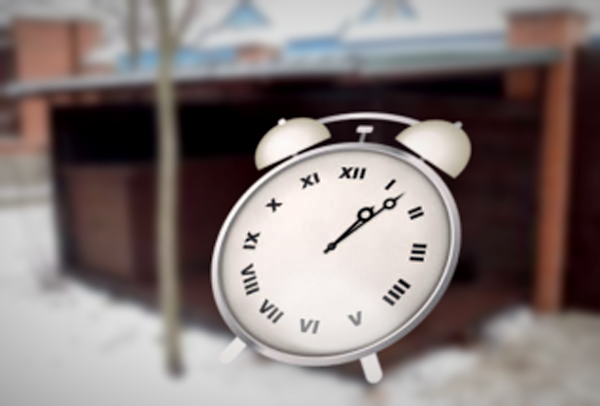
1:07
